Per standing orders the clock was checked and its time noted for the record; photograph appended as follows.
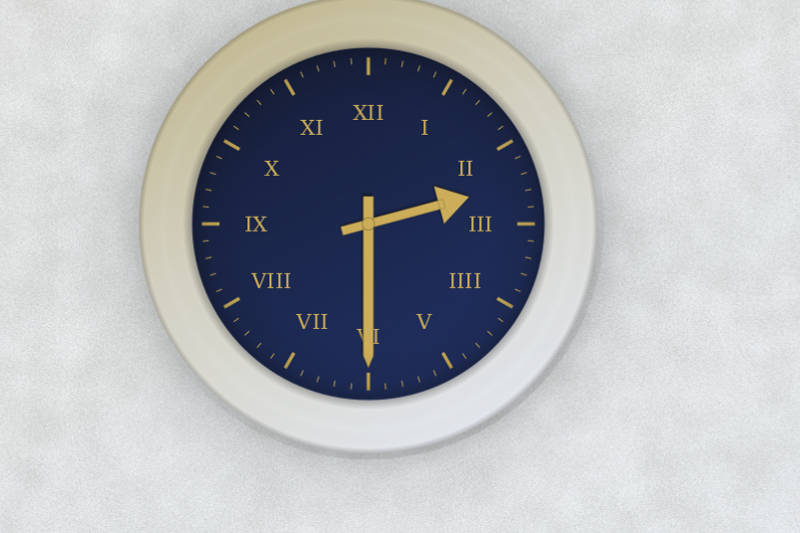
2:30
